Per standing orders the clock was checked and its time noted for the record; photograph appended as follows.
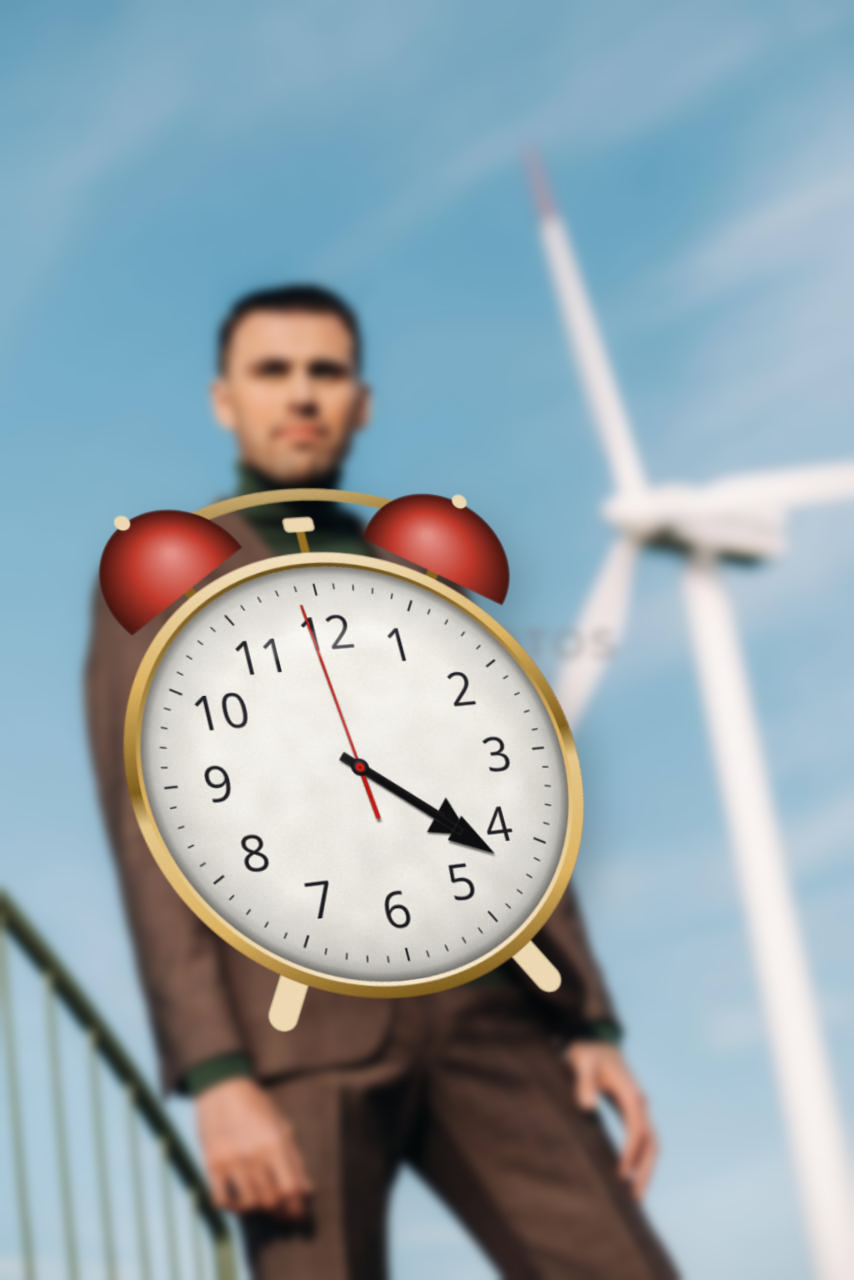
4:21:59
